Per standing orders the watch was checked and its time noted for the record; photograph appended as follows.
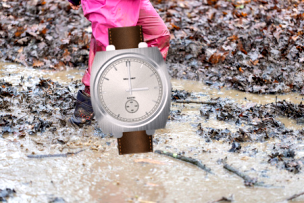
3:00
